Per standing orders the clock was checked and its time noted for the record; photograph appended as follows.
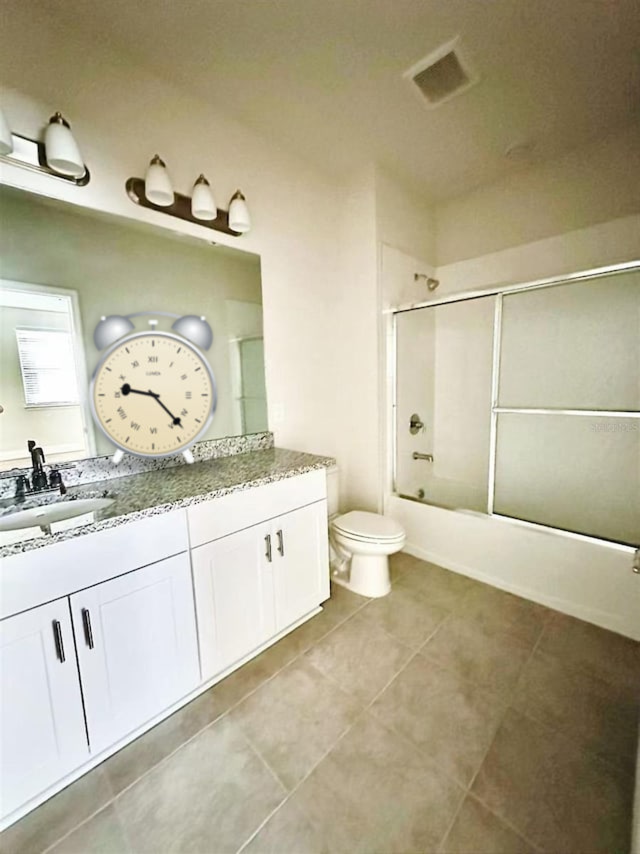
9:23
